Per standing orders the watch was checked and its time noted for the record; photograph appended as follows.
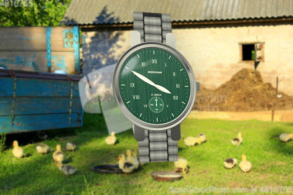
3:50
